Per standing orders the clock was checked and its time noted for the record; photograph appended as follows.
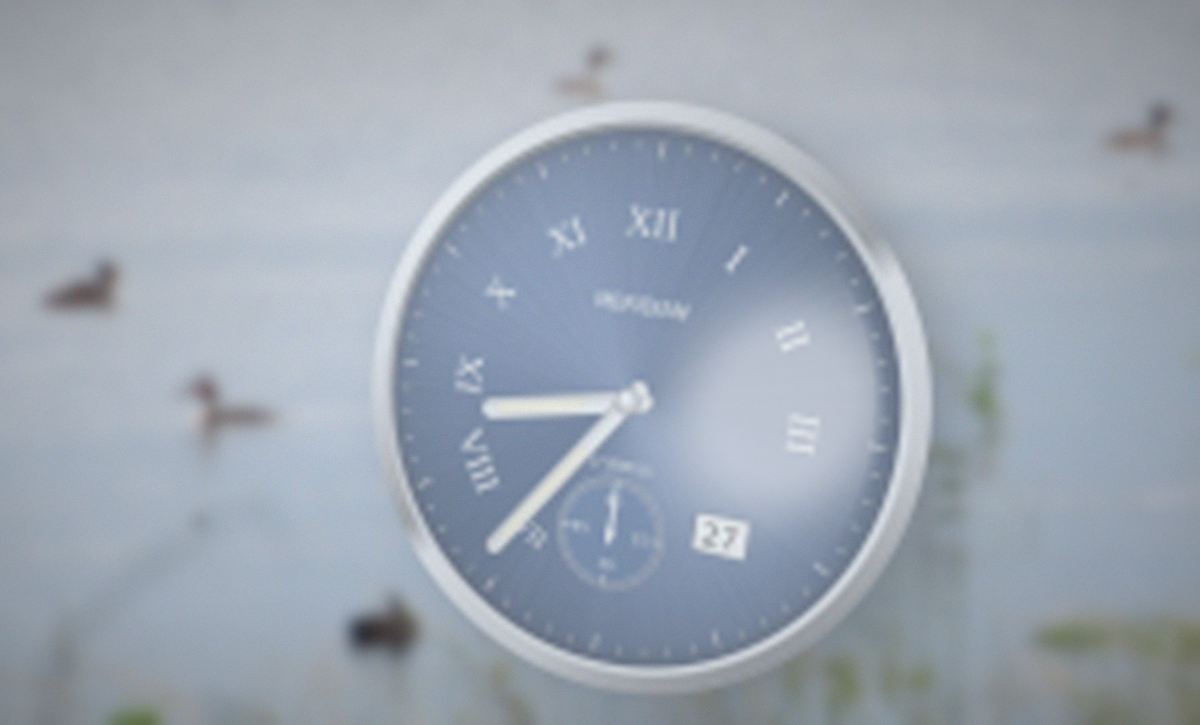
8:36
